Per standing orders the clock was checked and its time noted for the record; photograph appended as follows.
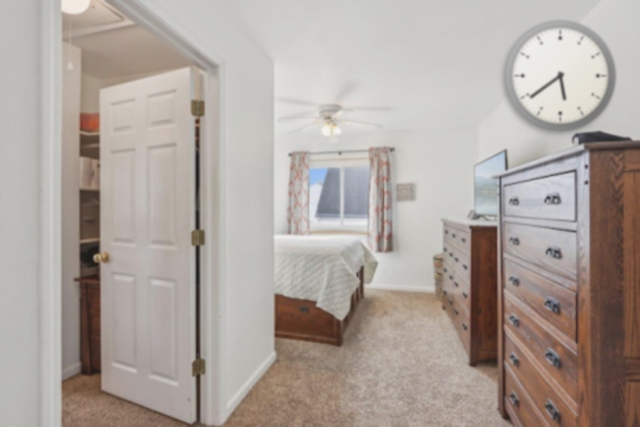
5:39
